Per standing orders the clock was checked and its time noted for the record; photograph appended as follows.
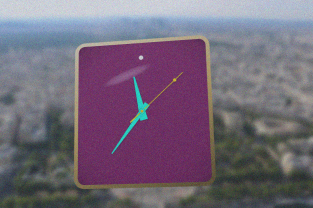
11:36:08
